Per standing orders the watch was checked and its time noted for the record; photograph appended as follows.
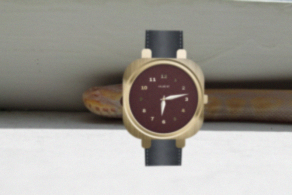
6:13
